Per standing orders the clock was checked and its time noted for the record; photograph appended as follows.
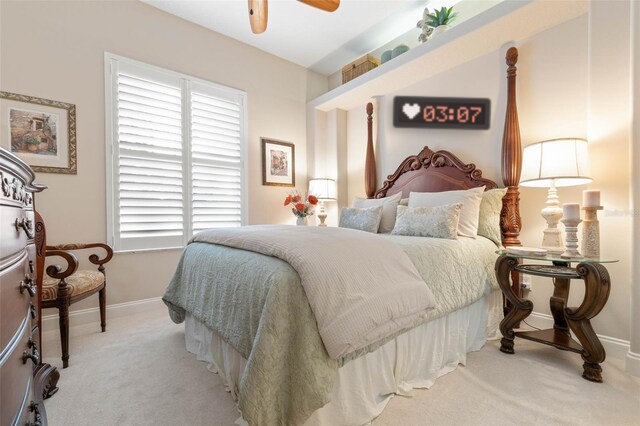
3:07
